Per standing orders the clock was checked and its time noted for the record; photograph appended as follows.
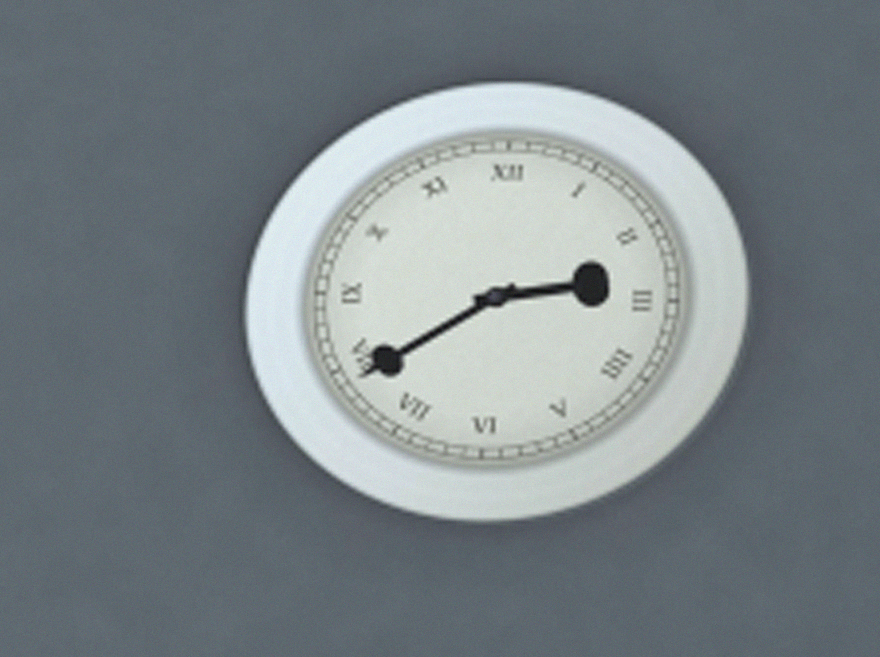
2:39
